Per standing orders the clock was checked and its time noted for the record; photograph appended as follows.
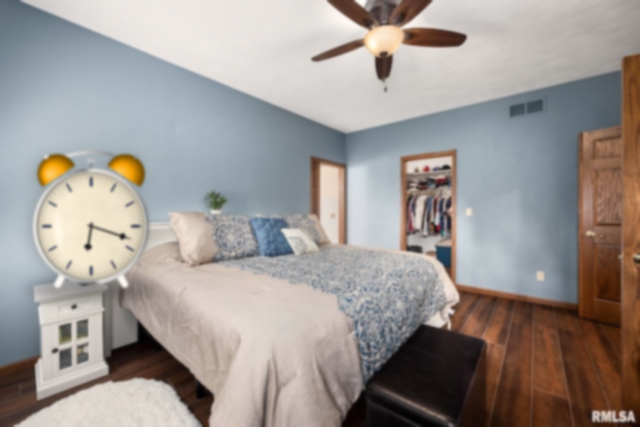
6:18
